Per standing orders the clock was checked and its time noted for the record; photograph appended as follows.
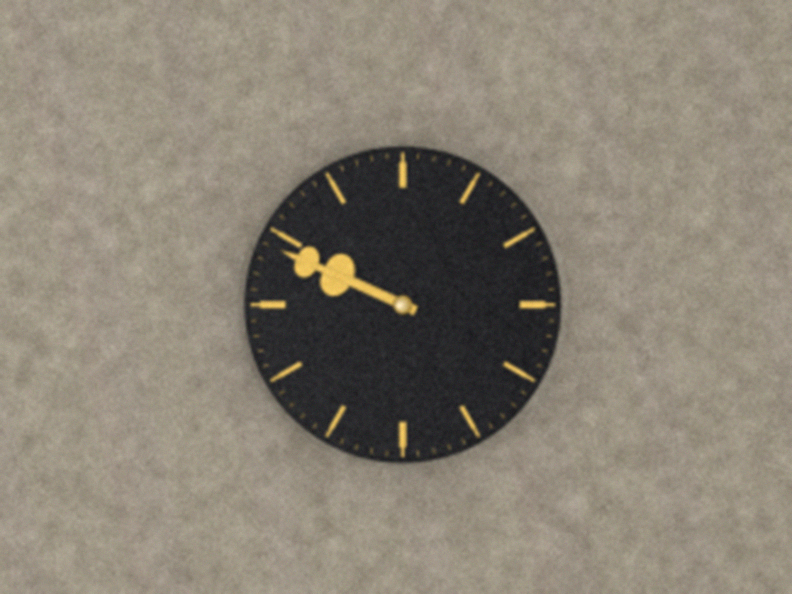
9:49
